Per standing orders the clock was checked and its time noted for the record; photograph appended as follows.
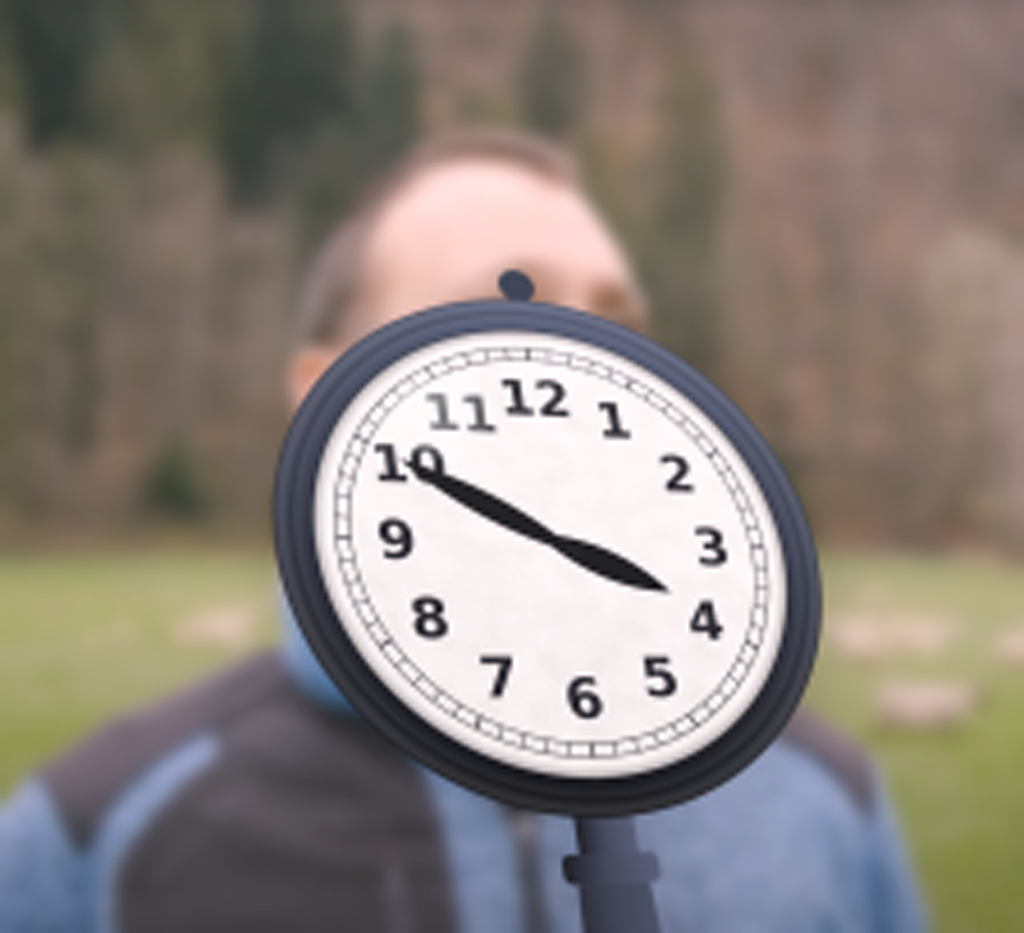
3:50
